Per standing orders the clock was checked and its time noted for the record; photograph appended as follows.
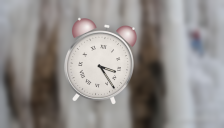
3:23
